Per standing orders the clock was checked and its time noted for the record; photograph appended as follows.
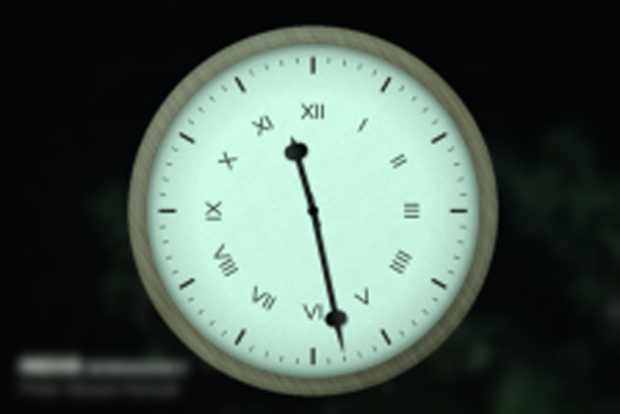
11:28
